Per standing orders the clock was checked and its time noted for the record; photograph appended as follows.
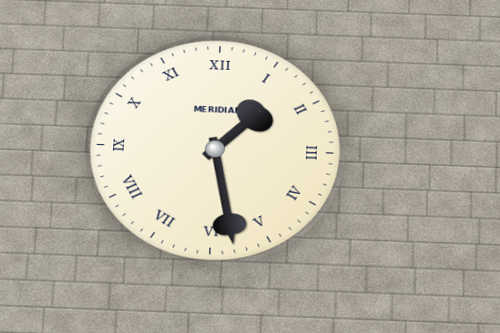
1:28
